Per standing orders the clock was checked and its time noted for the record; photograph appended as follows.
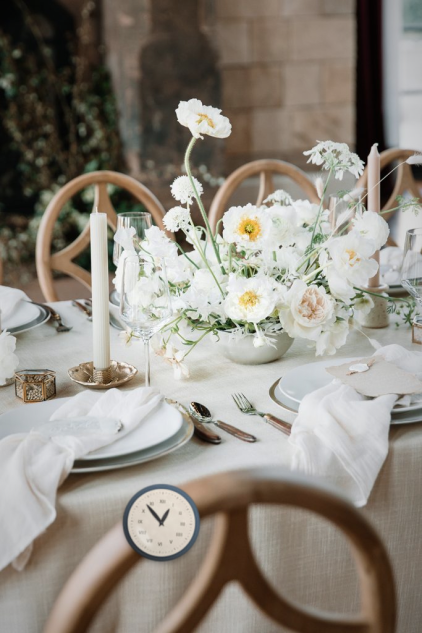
12:53
